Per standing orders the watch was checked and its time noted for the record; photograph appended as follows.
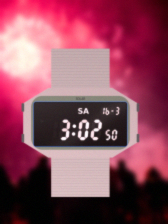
3:02:50
